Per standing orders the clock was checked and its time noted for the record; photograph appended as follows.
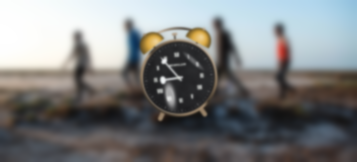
8:54
